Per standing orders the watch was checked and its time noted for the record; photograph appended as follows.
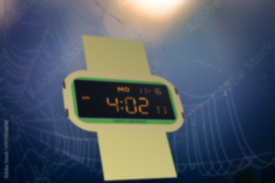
4:02
